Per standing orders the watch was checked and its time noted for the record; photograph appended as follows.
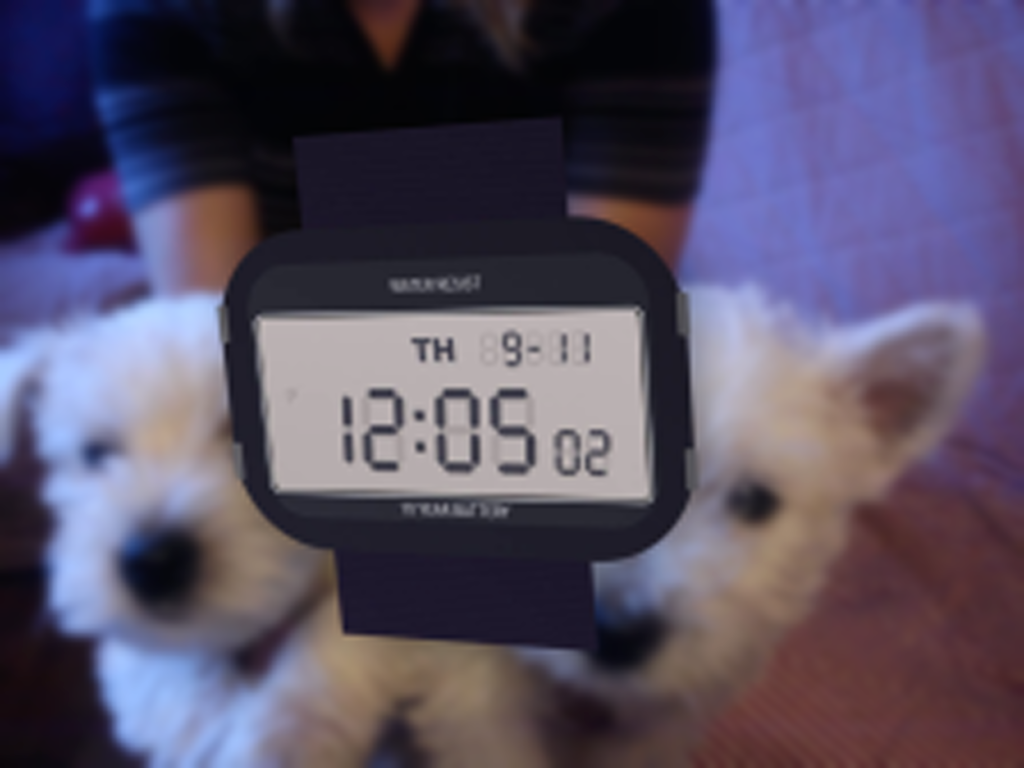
12:05:02
